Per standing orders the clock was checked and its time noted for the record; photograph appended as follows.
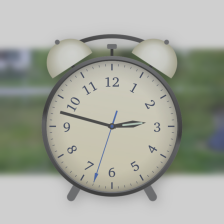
2:47:33
